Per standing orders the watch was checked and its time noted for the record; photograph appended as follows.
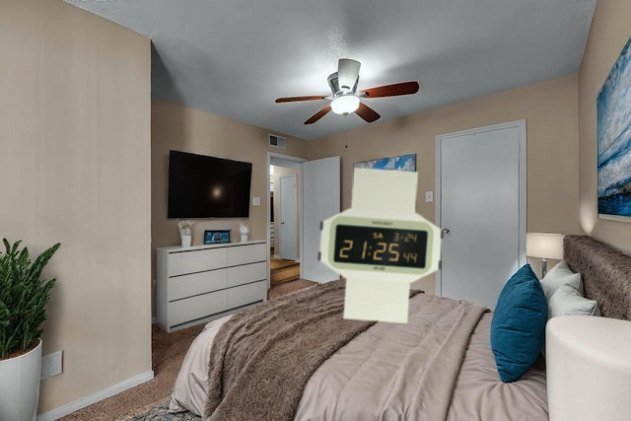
21:25
